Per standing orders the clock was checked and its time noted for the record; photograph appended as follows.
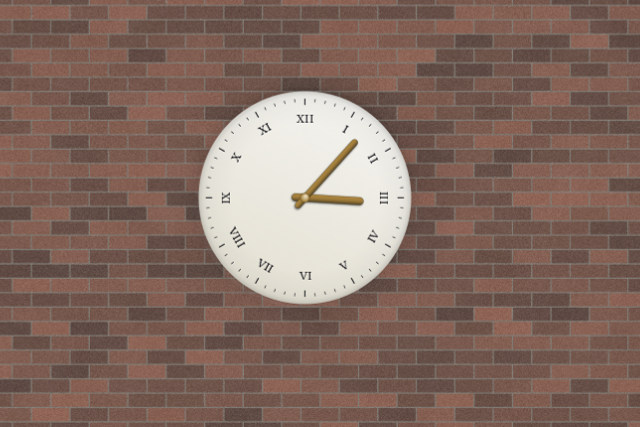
3:07
